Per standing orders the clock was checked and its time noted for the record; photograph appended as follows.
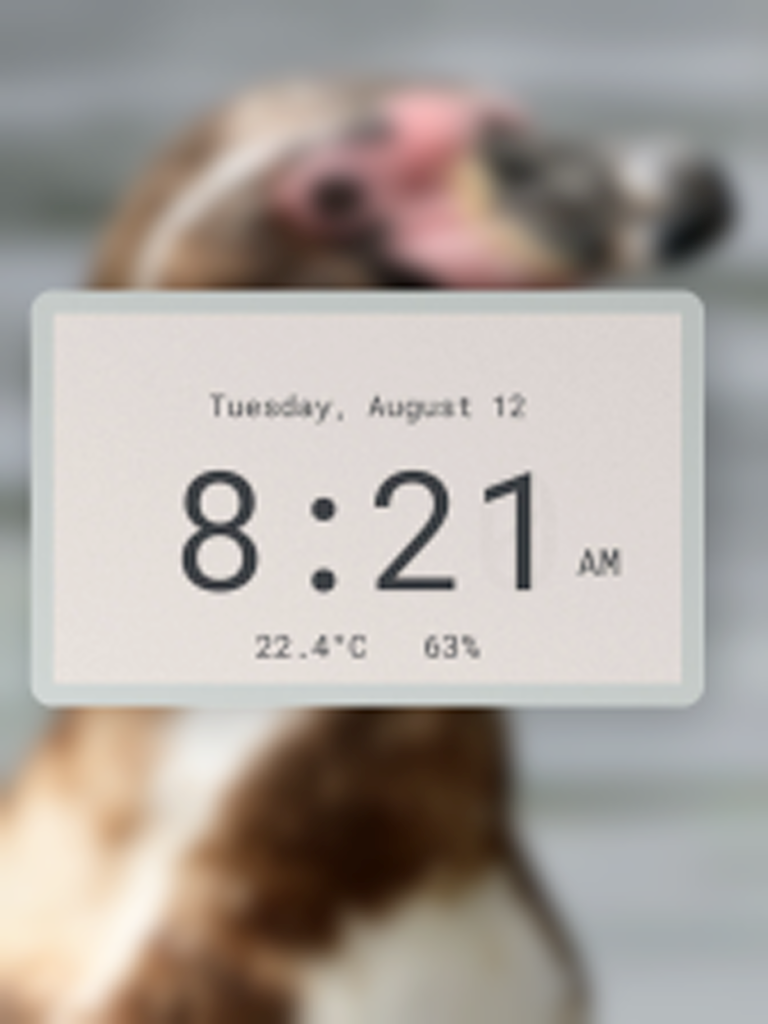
8:21
